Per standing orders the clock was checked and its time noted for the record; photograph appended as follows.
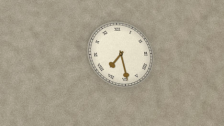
7:29
